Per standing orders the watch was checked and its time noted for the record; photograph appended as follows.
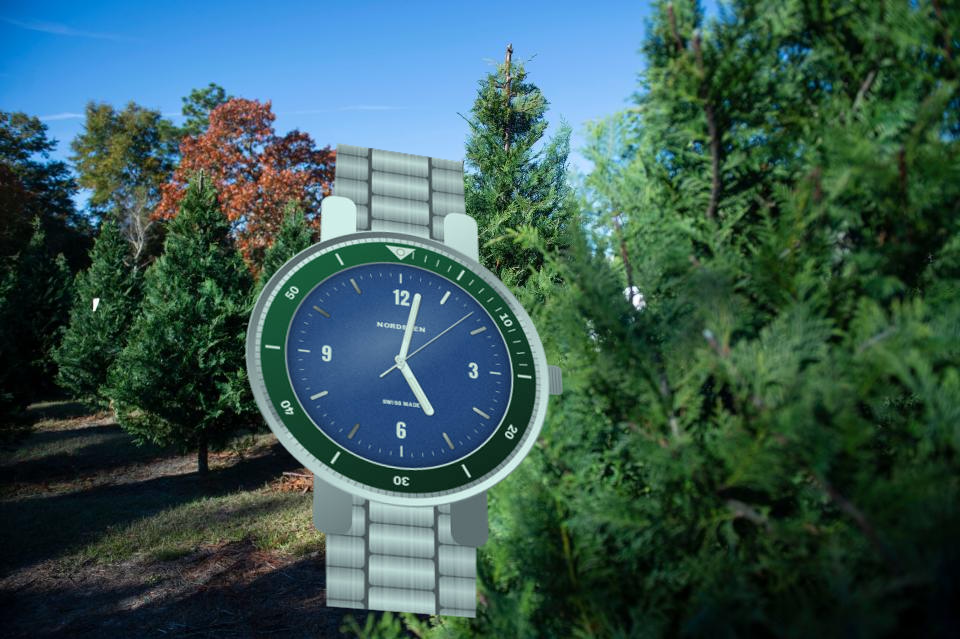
5:02:08
